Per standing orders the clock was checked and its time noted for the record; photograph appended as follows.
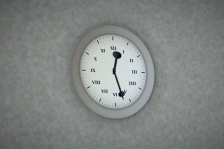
12:27
